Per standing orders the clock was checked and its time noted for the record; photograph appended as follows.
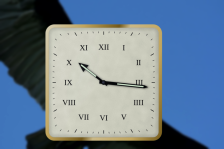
10:16
